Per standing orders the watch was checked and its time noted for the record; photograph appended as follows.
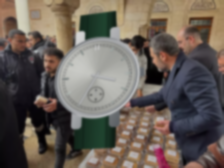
3:35
